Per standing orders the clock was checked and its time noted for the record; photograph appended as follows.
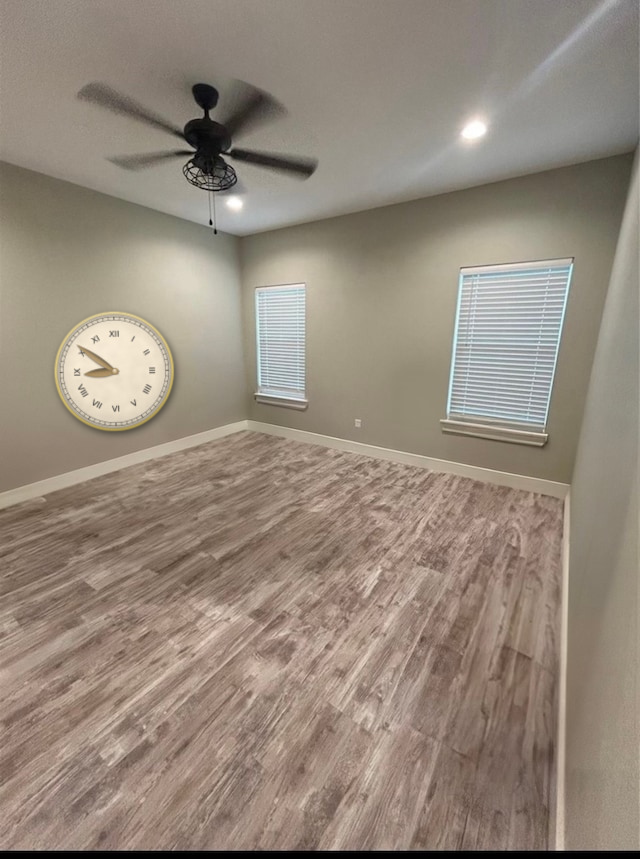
8:51
